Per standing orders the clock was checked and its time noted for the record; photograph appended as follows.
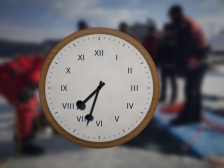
7:33
